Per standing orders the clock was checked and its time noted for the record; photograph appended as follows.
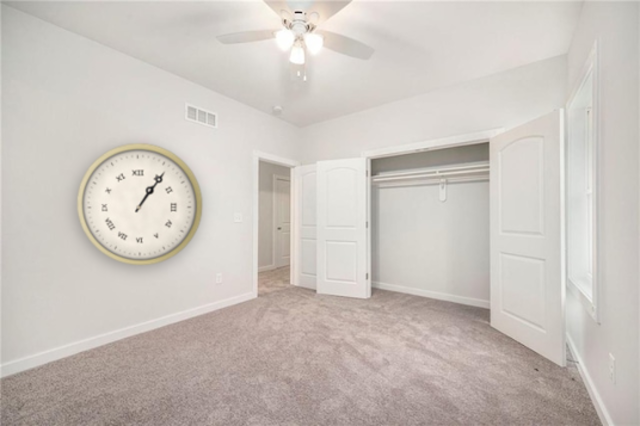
1:06
